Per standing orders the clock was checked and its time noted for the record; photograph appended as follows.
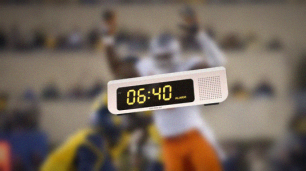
6:40
